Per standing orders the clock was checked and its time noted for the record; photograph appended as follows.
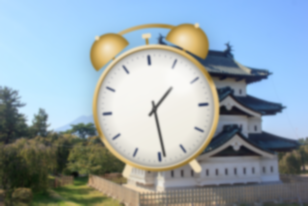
1:29
